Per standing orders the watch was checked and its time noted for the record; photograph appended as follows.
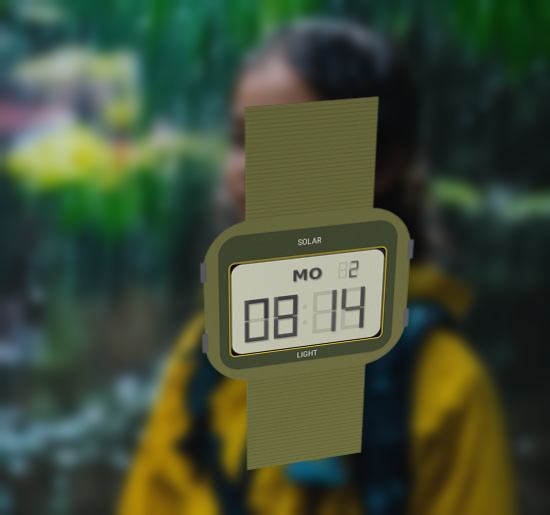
8:14
